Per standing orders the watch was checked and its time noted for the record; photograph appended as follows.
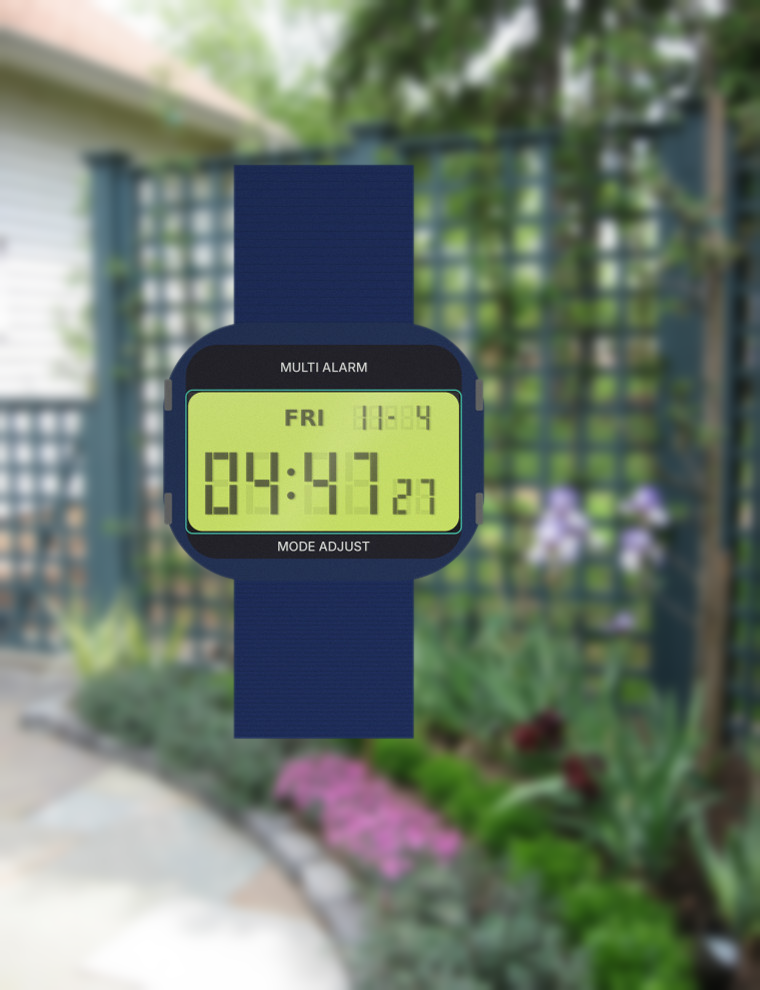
4:47:27
